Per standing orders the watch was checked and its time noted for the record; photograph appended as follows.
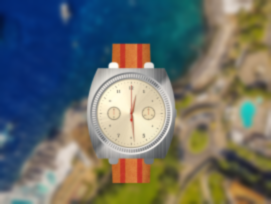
12:29
